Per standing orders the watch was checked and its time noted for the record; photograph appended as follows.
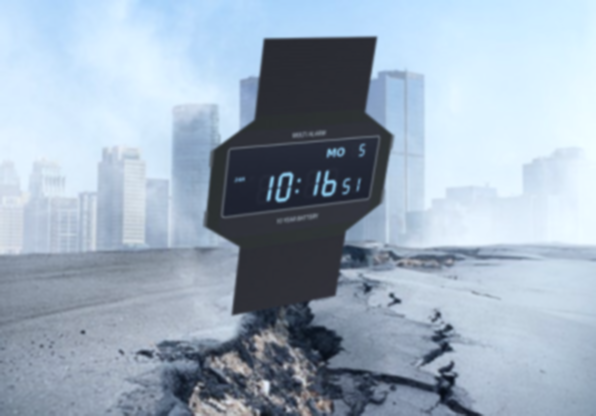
10:16:51
